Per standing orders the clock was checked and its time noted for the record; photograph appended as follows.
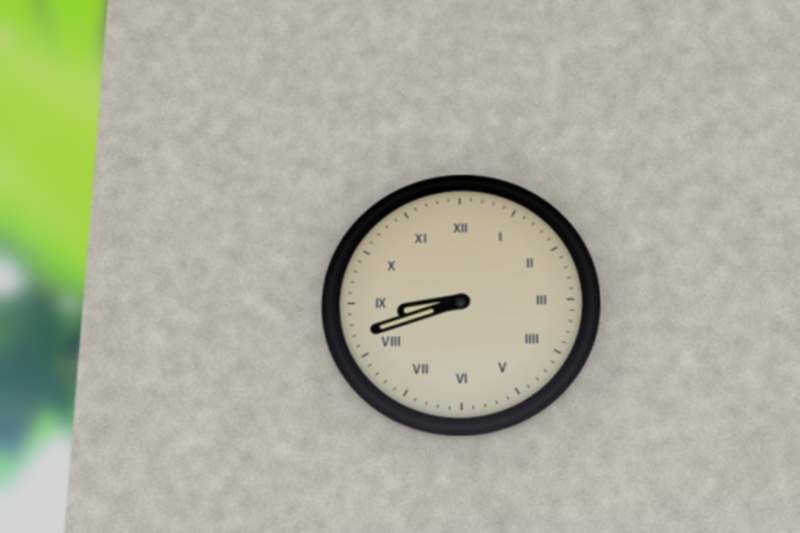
8:42
